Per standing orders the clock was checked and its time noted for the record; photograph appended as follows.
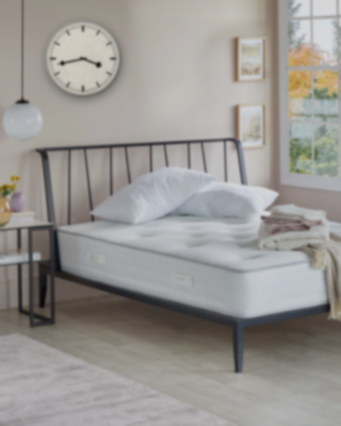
3:43
